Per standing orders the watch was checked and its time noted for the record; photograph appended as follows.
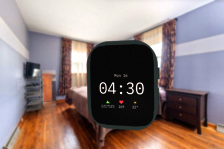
4:30
